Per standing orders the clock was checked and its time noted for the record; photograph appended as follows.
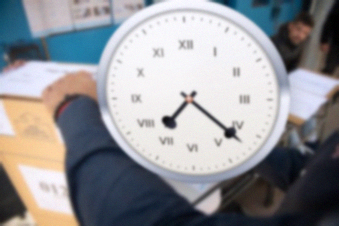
7:22
